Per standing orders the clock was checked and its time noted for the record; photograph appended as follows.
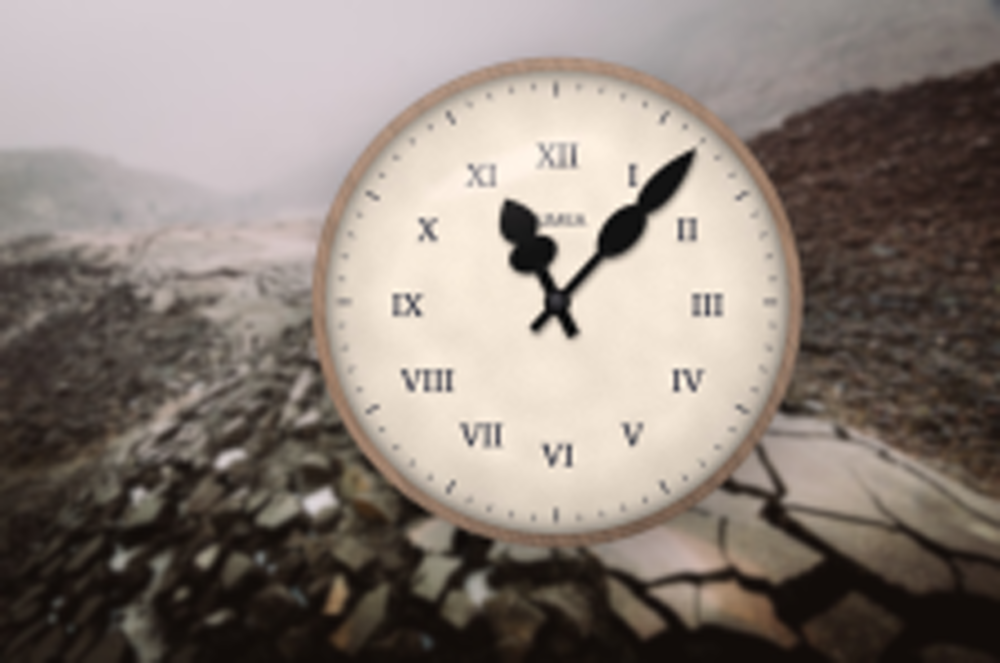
11:07
